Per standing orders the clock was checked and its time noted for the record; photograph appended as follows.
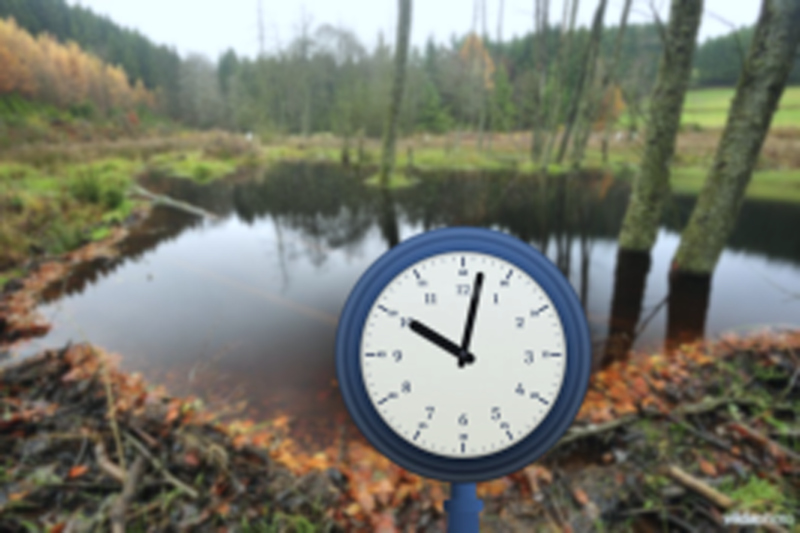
10:02
